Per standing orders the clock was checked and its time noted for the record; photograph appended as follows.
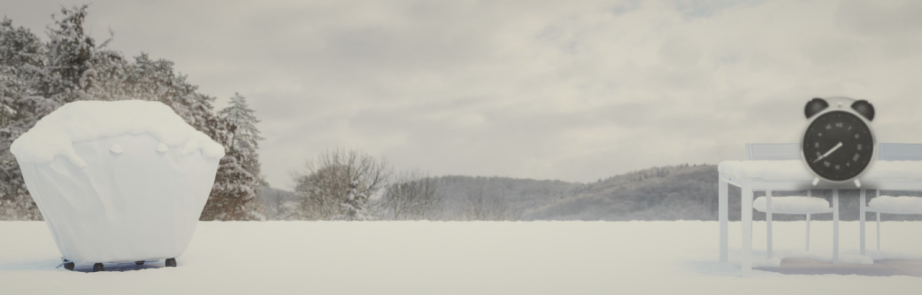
7:39
